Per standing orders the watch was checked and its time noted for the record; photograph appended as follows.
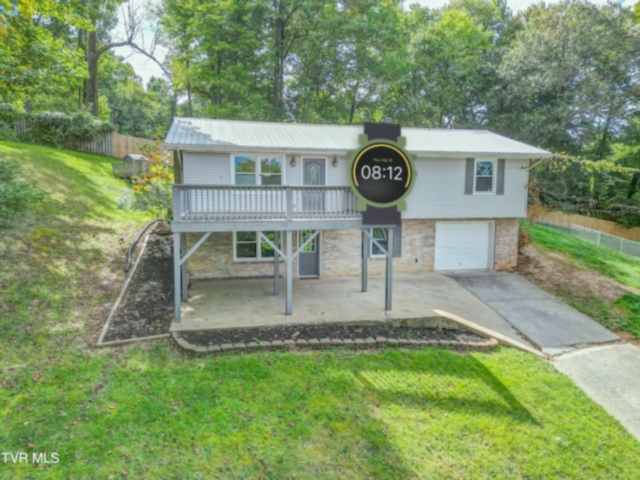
8:12
